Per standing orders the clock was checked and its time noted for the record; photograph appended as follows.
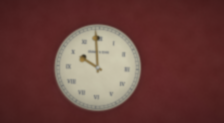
9:59
